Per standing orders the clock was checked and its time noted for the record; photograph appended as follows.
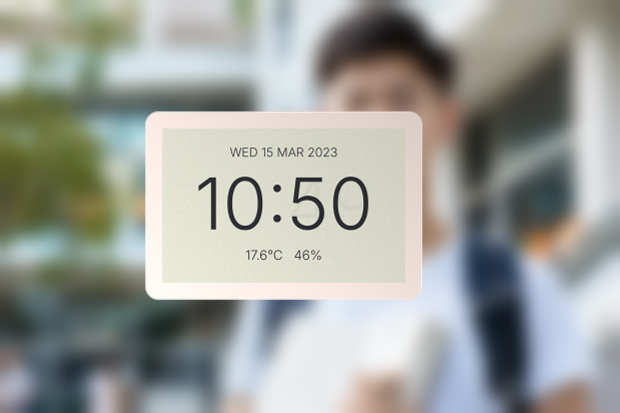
10:50
